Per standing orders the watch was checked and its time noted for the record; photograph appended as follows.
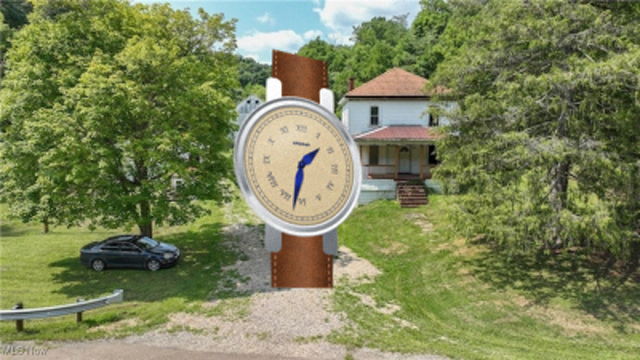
1:32
